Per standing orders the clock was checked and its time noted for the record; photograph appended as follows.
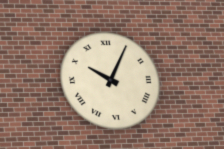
10:05
